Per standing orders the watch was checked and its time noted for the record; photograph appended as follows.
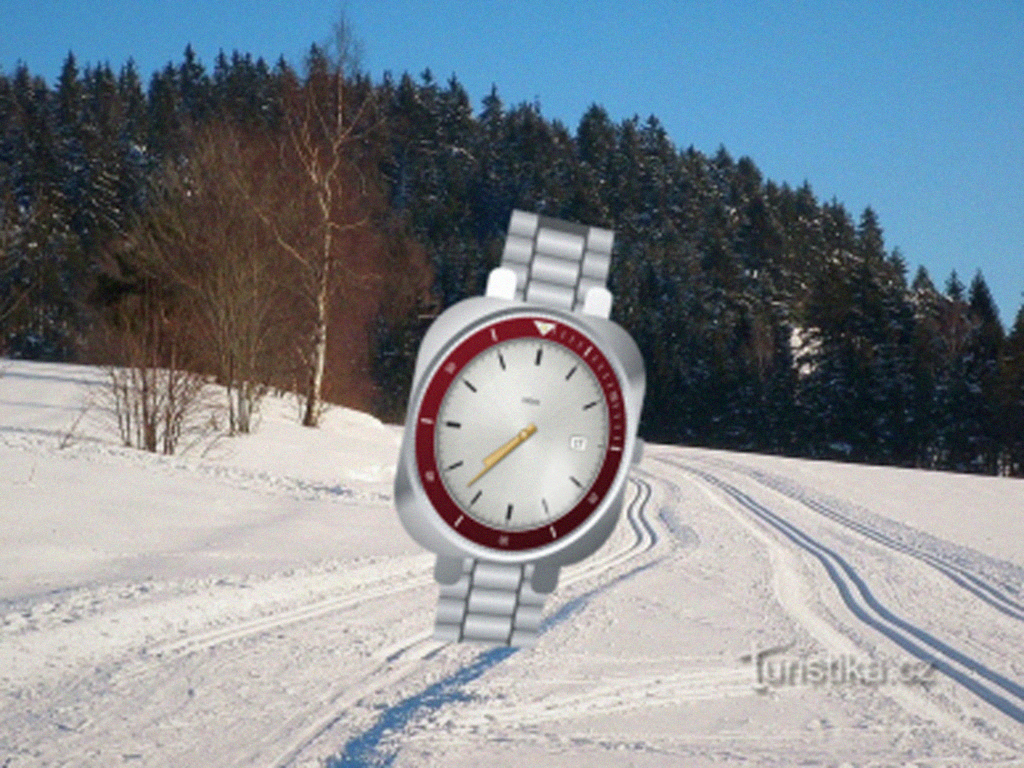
7:37
